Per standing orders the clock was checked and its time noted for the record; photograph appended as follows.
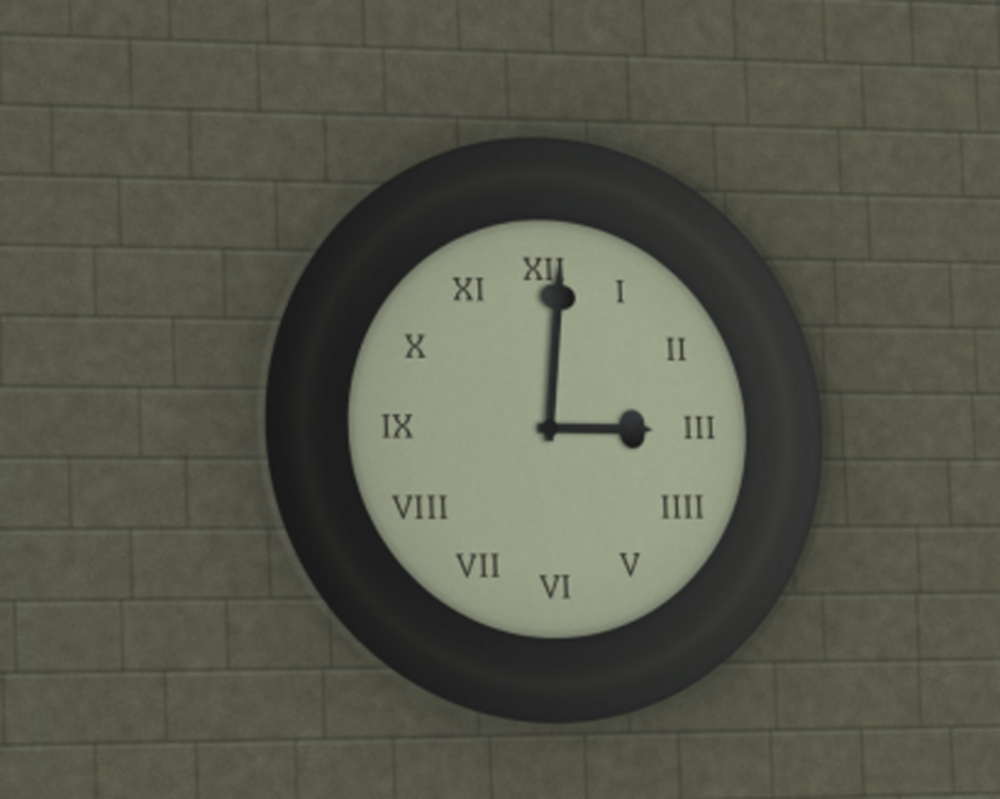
3:01
